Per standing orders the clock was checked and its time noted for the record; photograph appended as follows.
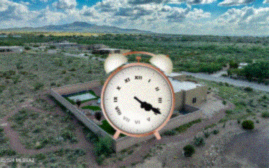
4:20
